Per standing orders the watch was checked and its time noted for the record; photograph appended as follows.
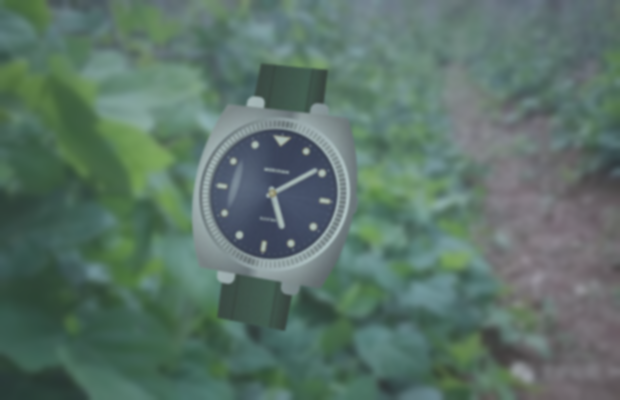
5:09
